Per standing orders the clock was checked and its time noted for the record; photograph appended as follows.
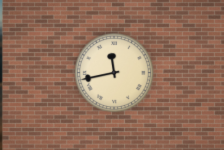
11:43
